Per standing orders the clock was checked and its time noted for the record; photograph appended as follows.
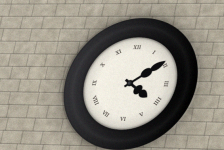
4:09
